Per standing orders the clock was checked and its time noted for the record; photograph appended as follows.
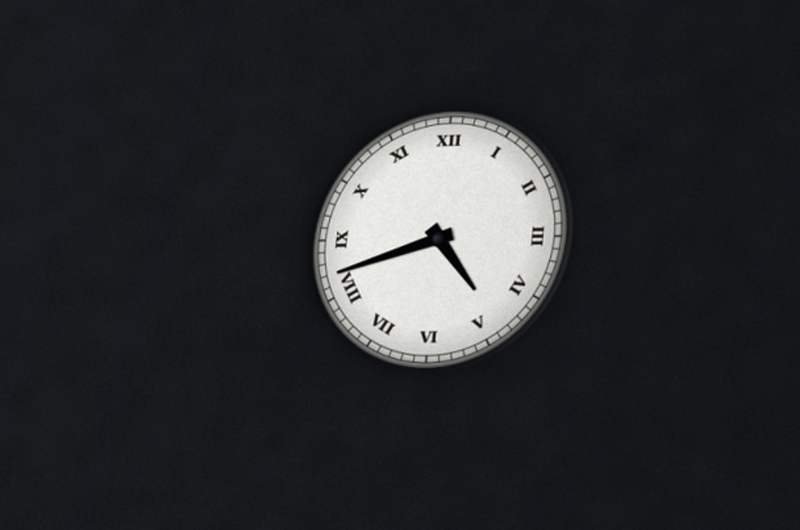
4:42
